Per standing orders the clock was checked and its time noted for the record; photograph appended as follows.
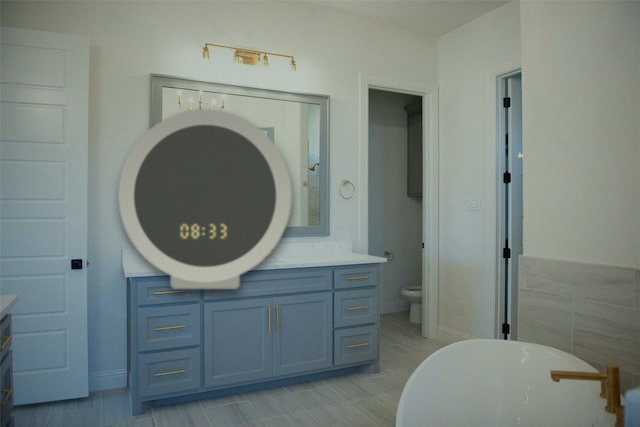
8:33
